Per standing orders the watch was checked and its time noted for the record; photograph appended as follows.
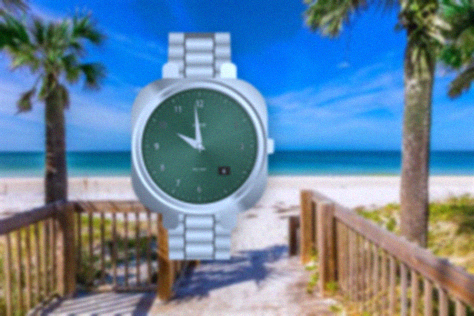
9:59
